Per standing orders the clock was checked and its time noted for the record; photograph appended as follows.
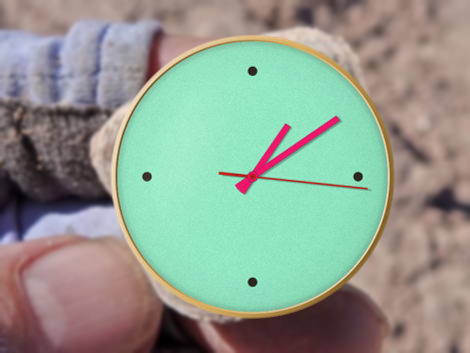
1:09:16
